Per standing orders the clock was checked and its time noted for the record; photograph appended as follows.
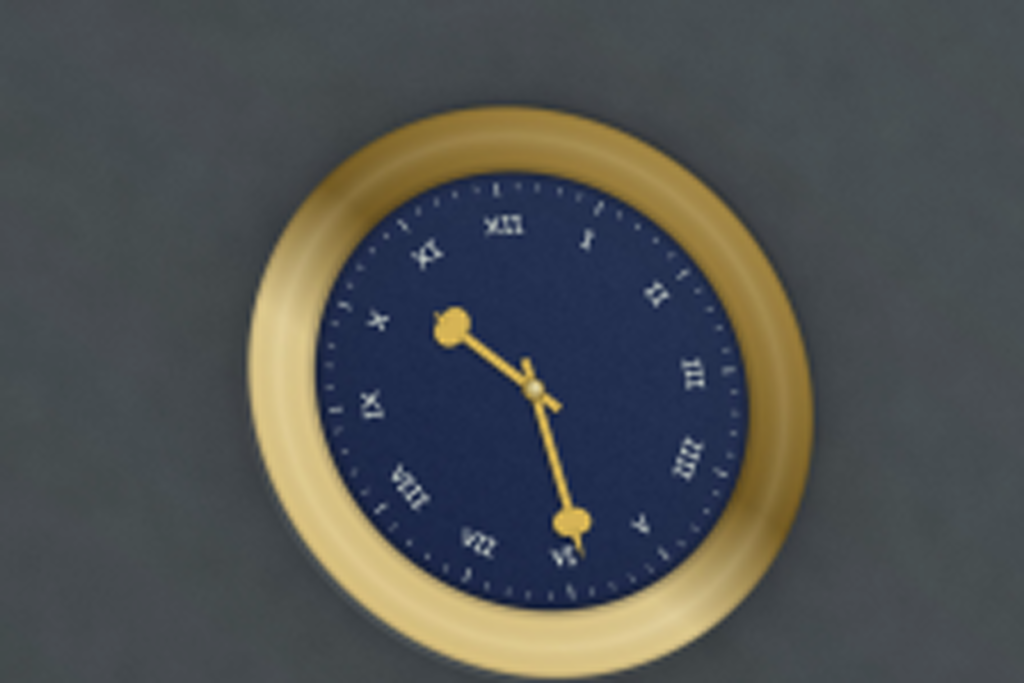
10:29
